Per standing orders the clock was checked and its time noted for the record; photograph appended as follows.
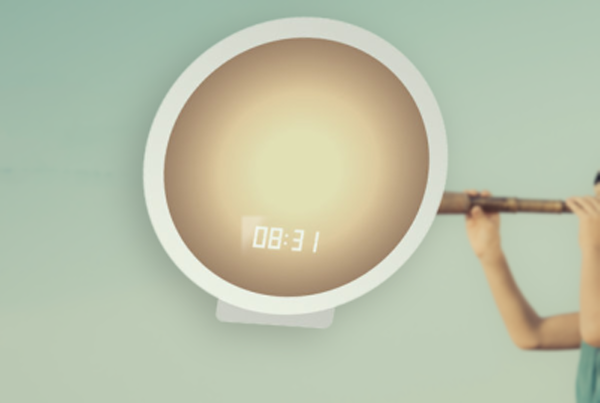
8:31
